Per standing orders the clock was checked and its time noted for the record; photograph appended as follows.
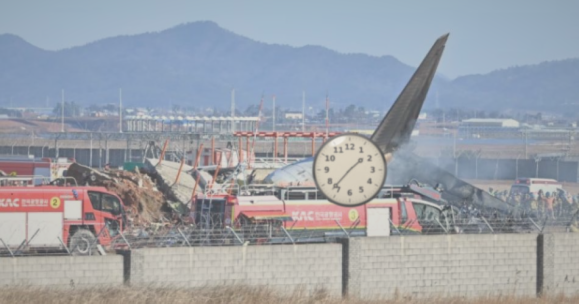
1:37
